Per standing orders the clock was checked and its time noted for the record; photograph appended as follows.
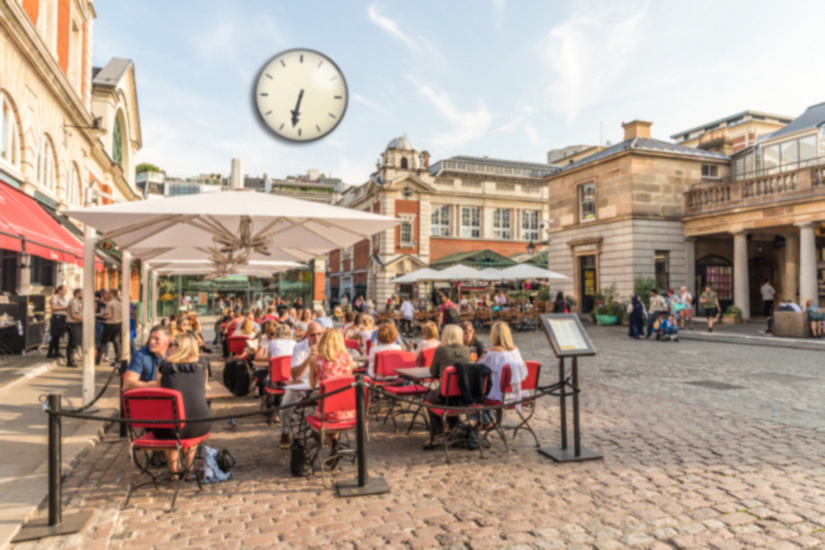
6:32
